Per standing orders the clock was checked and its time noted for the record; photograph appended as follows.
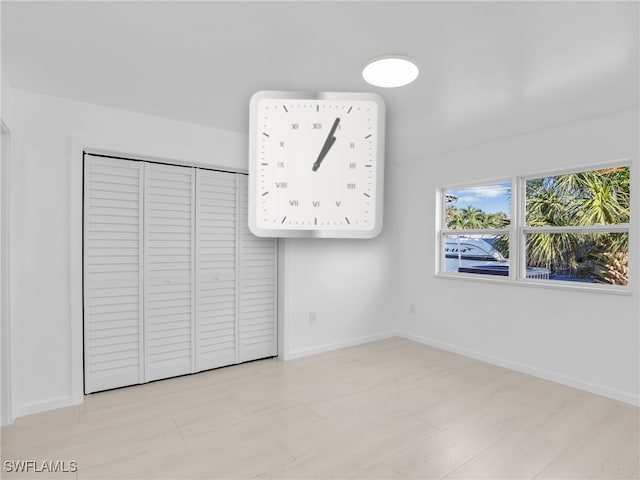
1:04
